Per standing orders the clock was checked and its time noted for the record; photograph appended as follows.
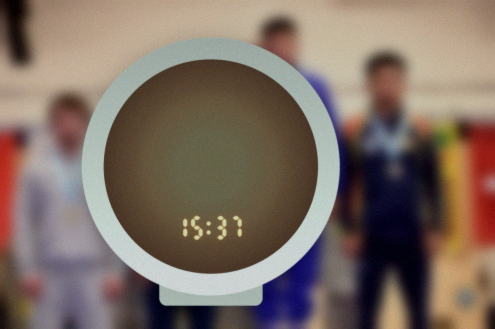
15:37
